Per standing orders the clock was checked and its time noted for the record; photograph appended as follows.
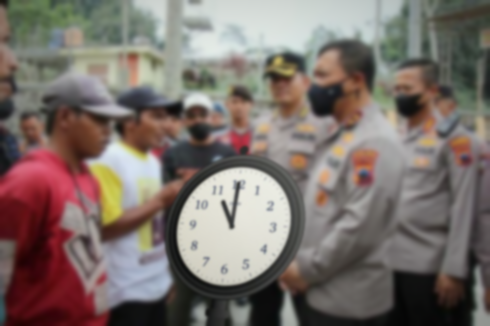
11:00
